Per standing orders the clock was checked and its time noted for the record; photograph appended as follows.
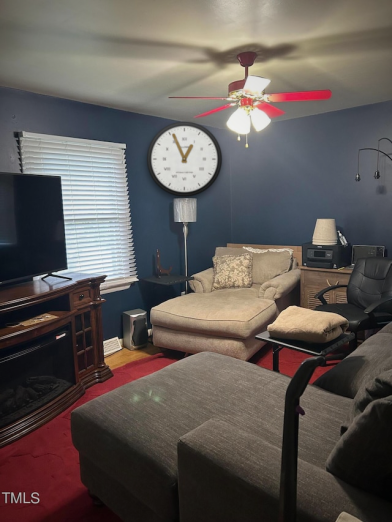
12:56
